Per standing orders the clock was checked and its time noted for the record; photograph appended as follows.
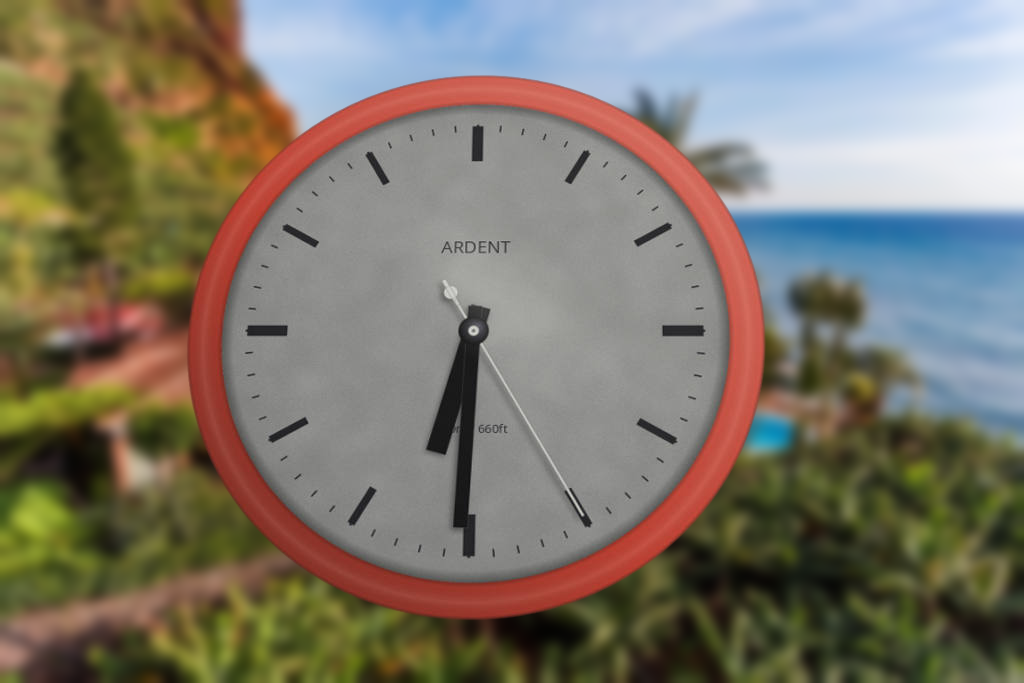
6:30:25
